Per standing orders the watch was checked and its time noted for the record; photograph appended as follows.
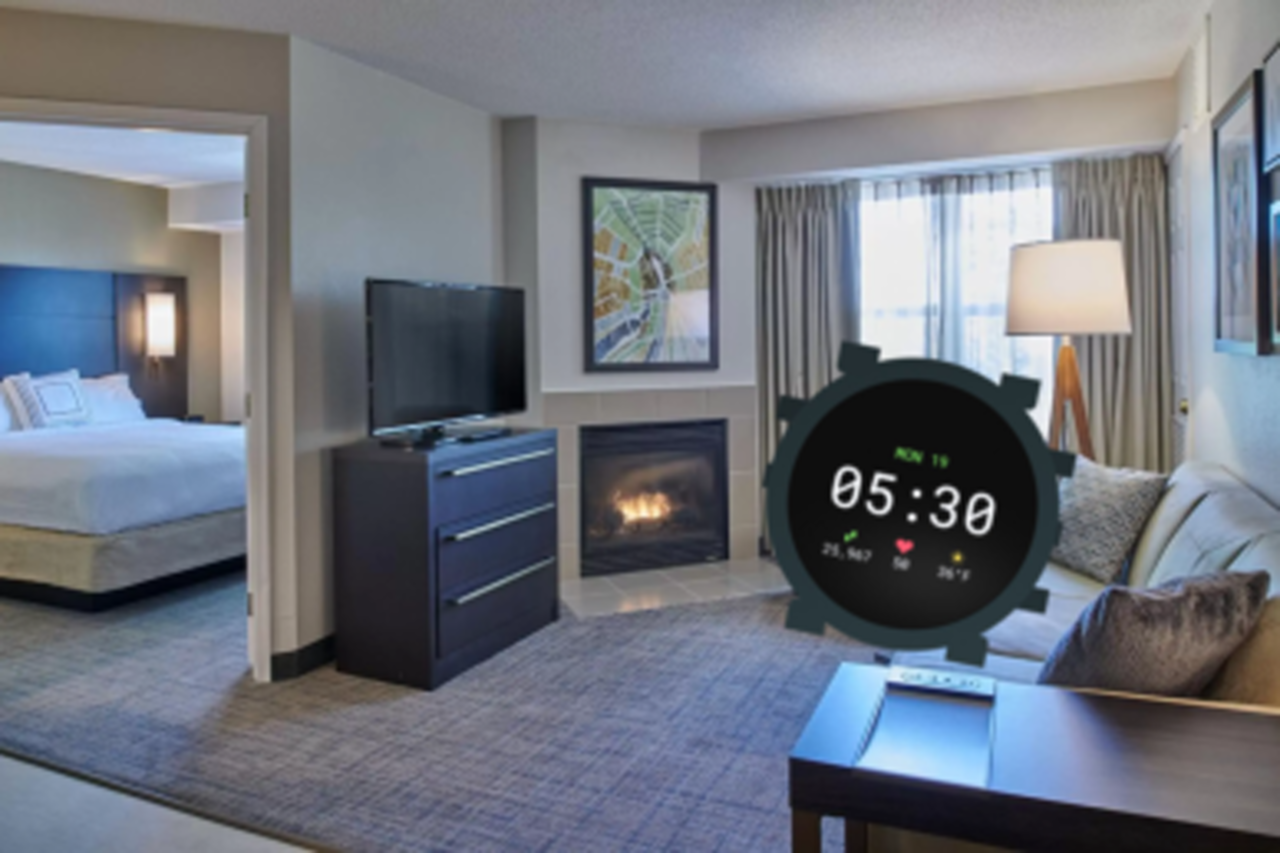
5:30
